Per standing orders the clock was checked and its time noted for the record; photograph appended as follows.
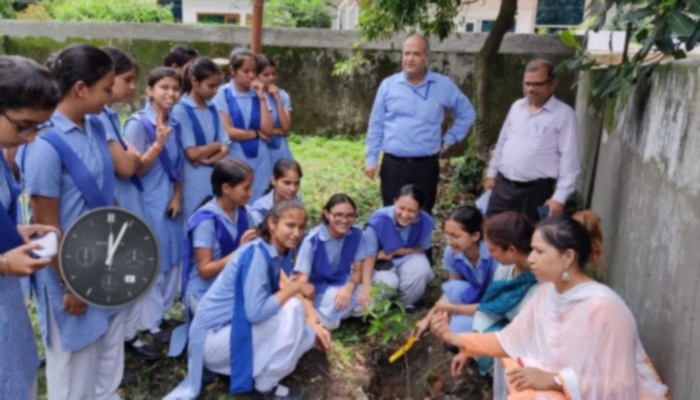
12:04
